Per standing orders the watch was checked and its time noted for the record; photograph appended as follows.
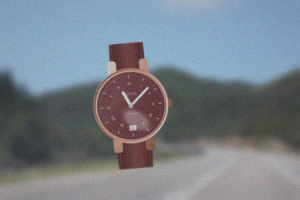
11:08
